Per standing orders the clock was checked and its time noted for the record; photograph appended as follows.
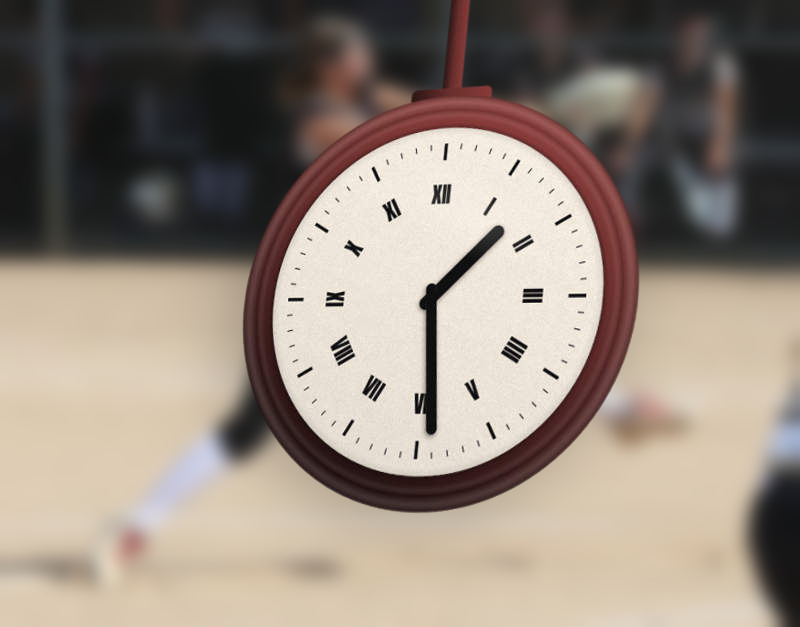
1:29
